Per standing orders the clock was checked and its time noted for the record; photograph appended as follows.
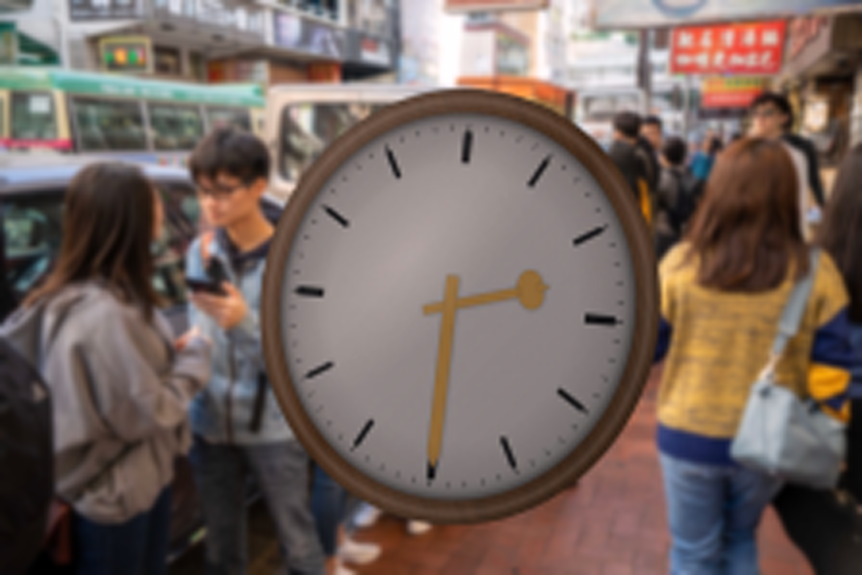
2:30
